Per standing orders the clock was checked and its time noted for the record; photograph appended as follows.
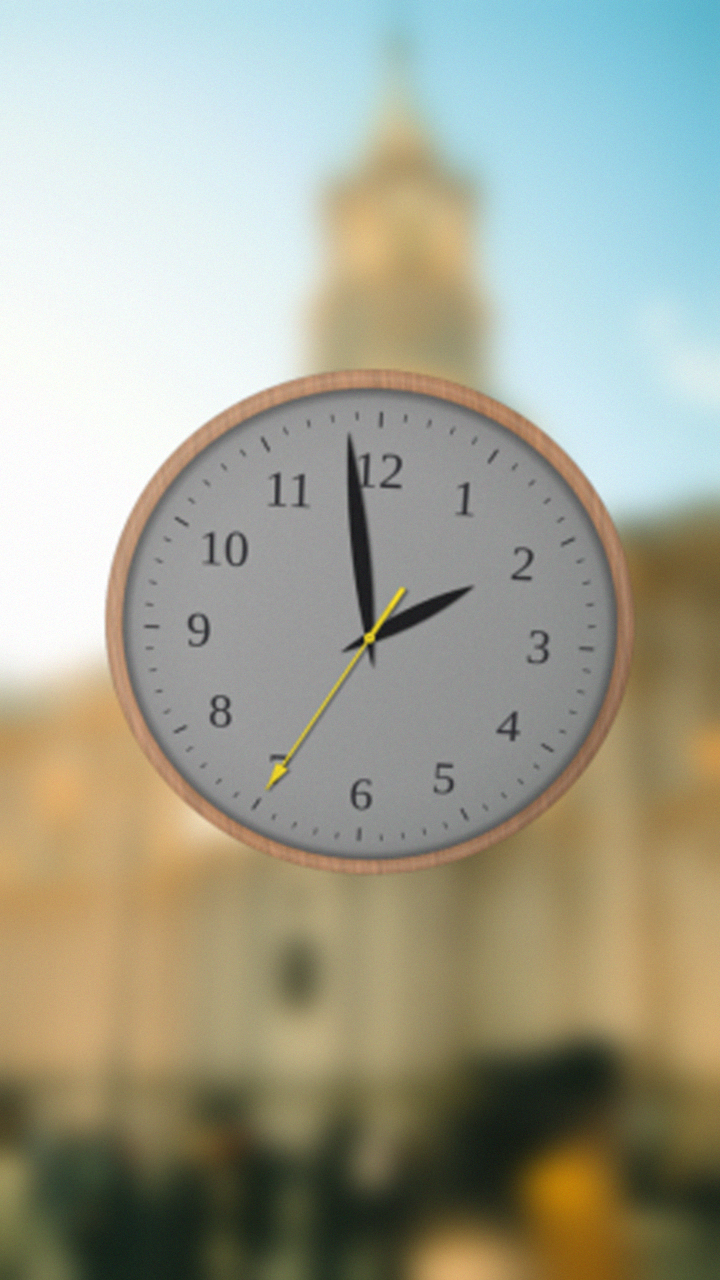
1:58:35
